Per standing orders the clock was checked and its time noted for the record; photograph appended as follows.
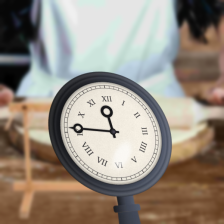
11:46
